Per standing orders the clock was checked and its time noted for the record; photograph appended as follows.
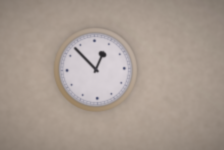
12:53
